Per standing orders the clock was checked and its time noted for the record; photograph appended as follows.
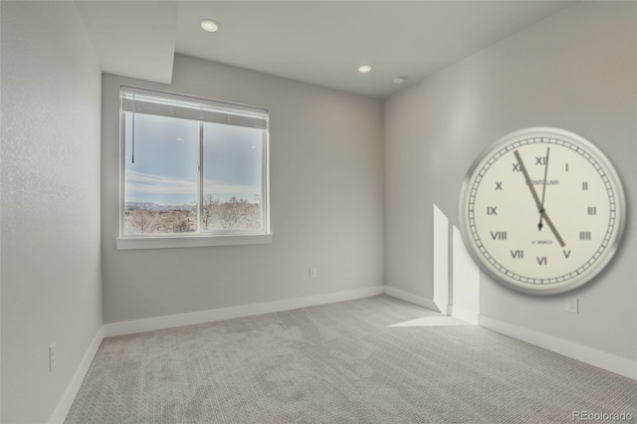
4:56:01
